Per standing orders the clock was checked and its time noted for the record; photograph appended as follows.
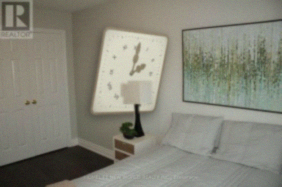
2:01
